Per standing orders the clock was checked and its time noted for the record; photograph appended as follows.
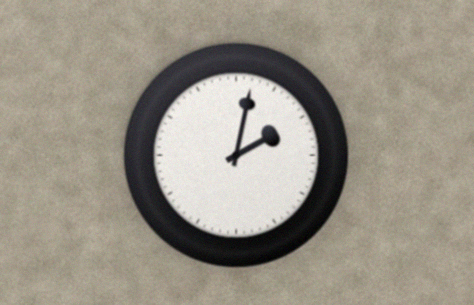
2:02
